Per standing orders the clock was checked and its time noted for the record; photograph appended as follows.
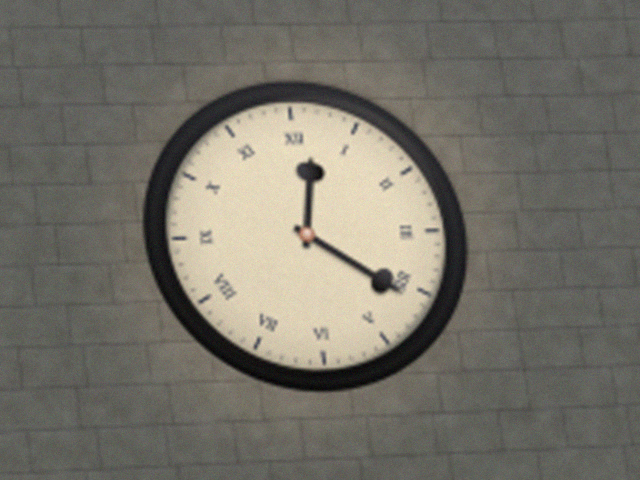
12:21
